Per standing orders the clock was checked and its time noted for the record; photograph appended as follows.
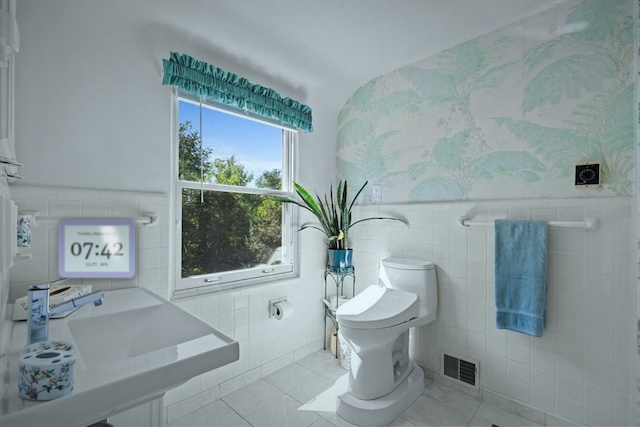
7:42
